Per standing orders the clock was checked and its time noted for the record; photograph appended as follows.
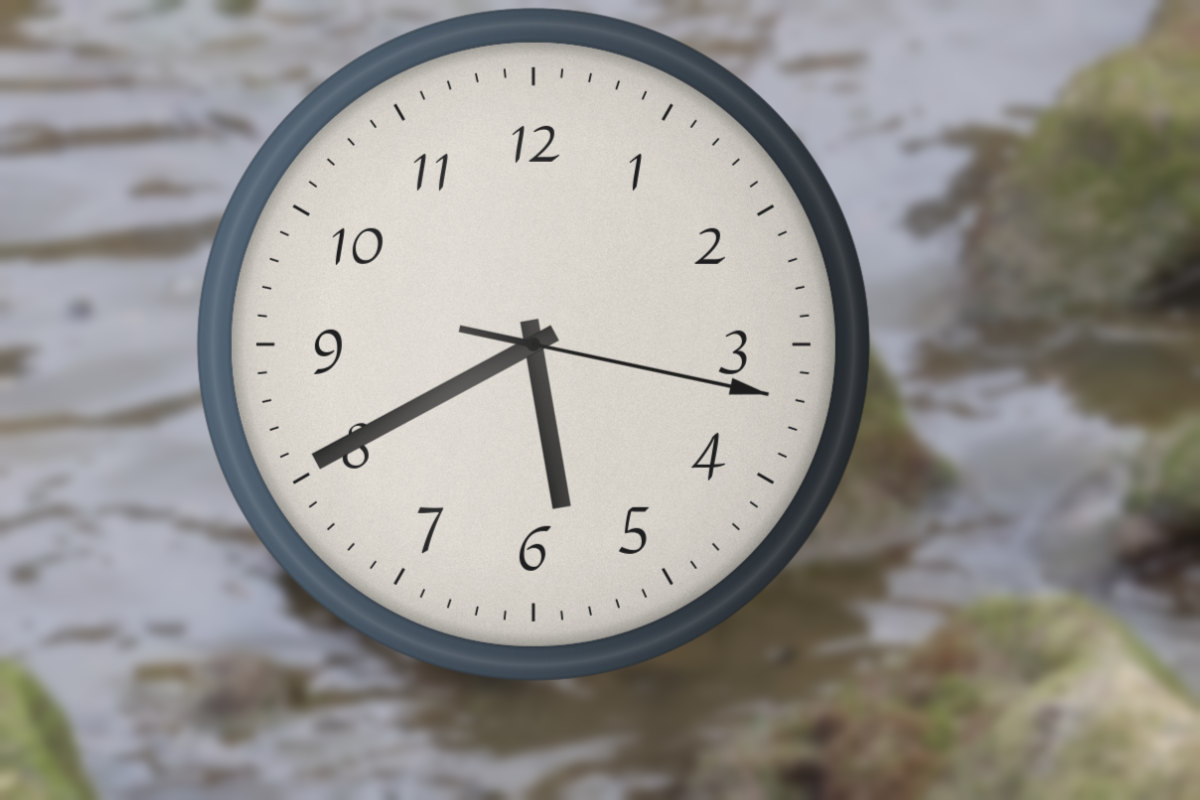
5:40:17
